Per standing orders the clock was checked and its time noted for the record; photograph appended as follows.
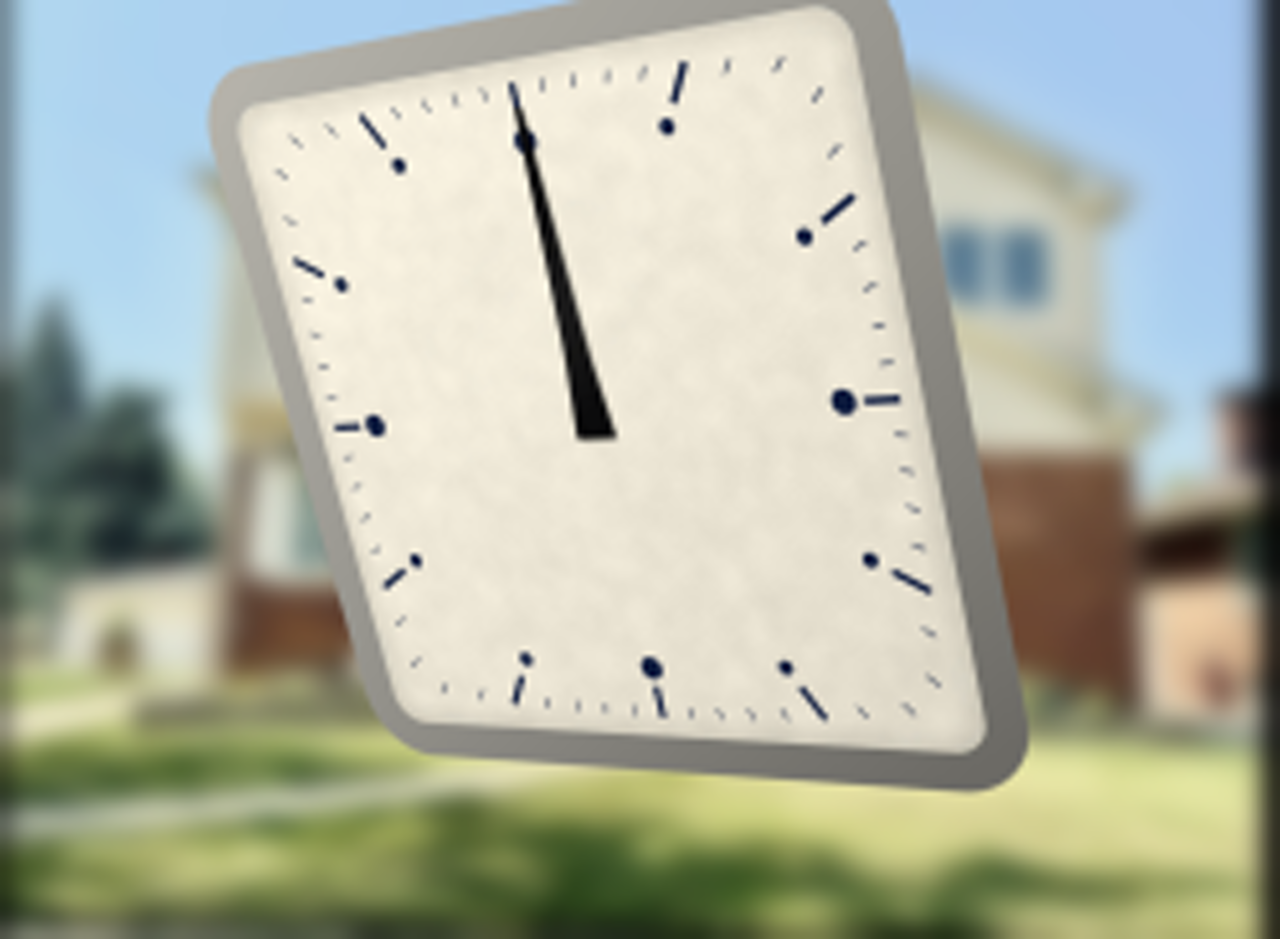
12:00
